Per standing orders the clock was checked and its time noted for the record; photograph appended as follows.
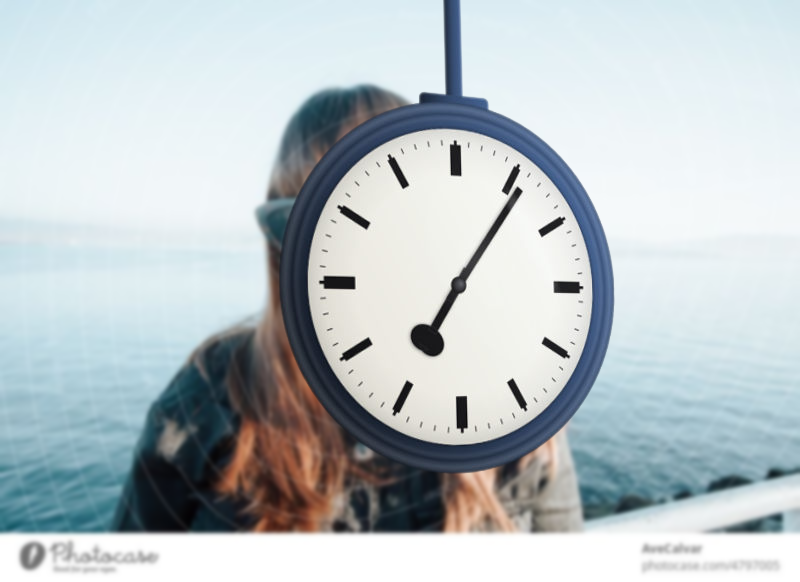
7:06
